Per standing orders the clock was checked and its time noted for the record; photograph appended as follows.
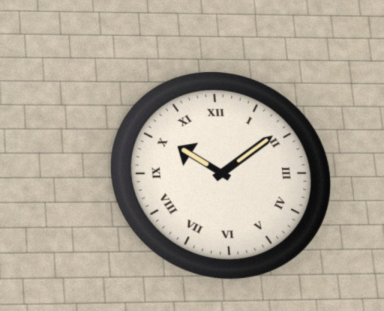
10:09
